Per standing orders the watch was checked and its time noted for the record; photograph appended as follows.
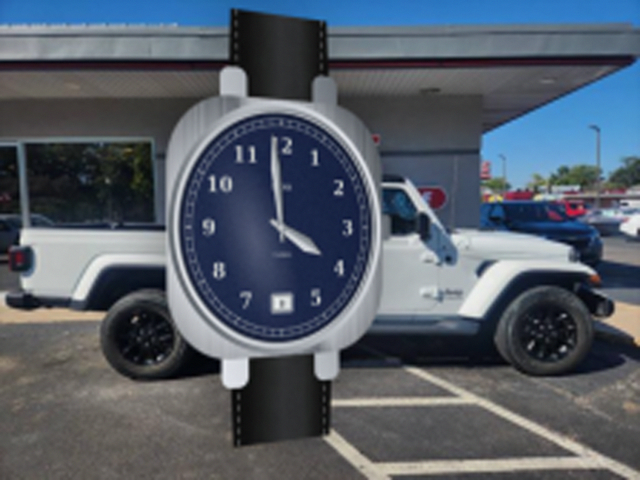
3:59
